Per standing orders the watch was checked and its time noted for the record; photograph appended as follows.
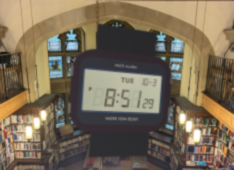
8:51
